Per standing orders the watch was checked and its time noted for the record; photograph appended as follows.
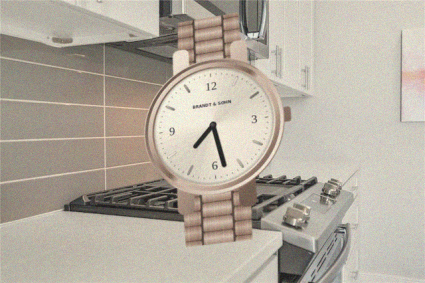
7:28
